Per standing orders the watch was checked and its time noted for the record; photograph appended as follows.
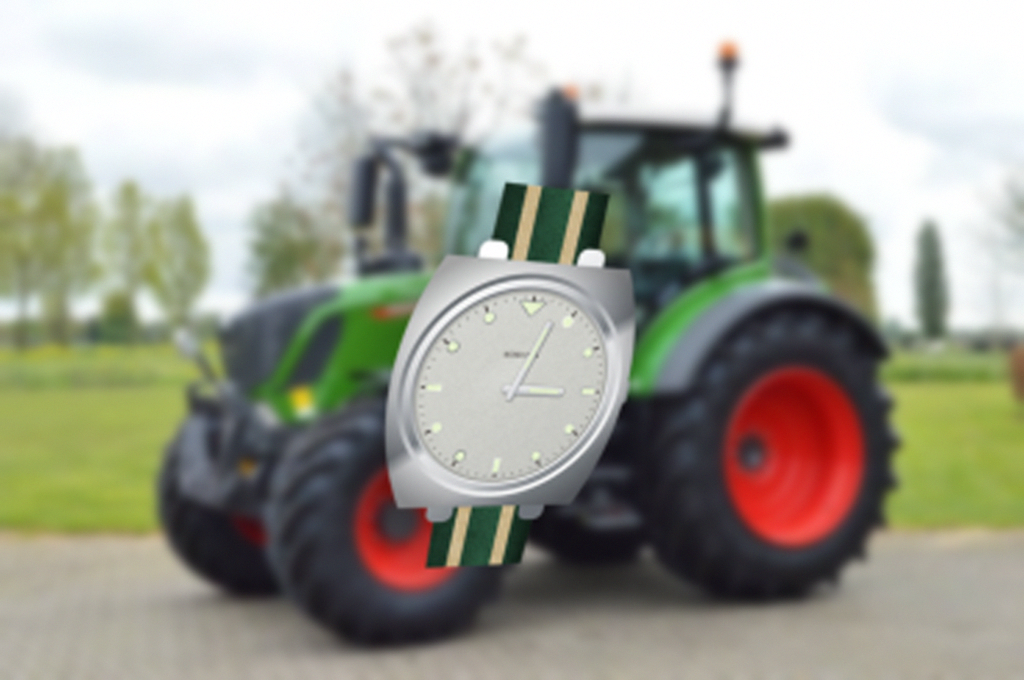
3:03
